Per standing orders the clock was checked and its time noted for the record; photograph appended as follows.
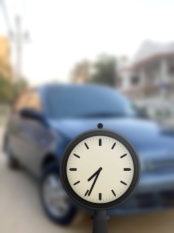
7:34
